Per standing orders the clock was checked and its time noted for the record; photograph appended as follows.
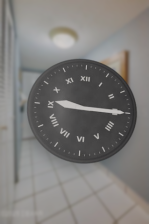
9:15
